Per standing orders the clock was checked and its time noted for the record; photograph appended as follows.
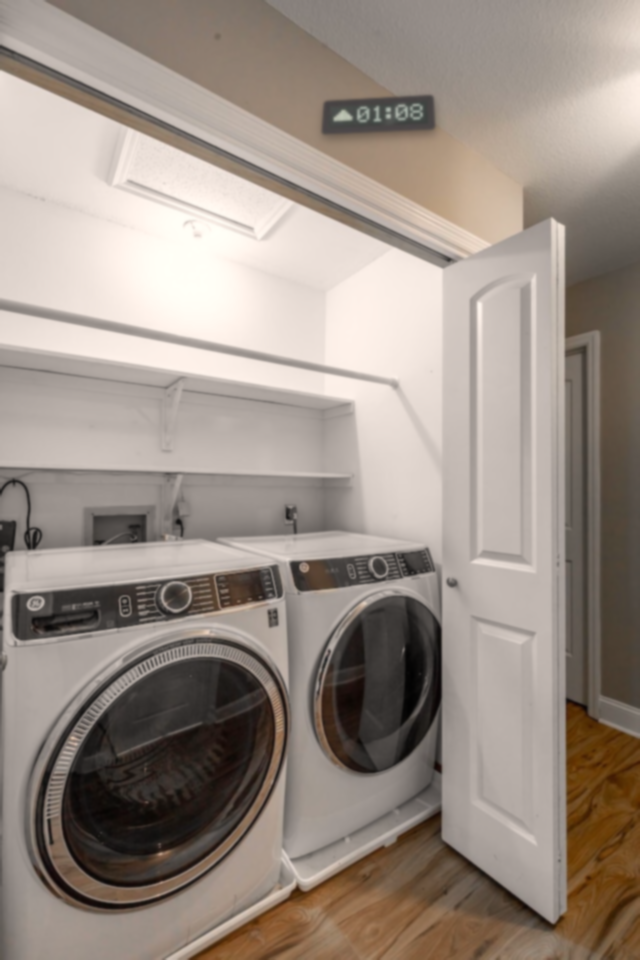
1:08
